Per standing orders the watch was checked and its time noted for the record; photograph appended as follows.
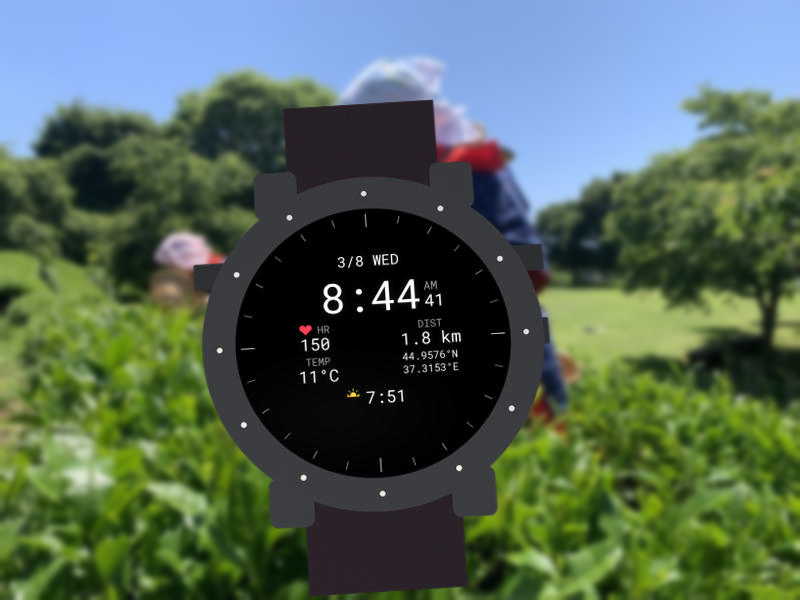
8:44:41
